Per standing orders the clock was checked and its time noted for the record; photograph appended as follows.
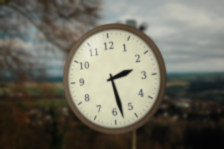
2:28
